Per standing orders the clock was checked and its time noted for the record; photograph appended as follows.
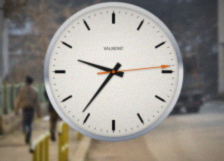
9:36:14
